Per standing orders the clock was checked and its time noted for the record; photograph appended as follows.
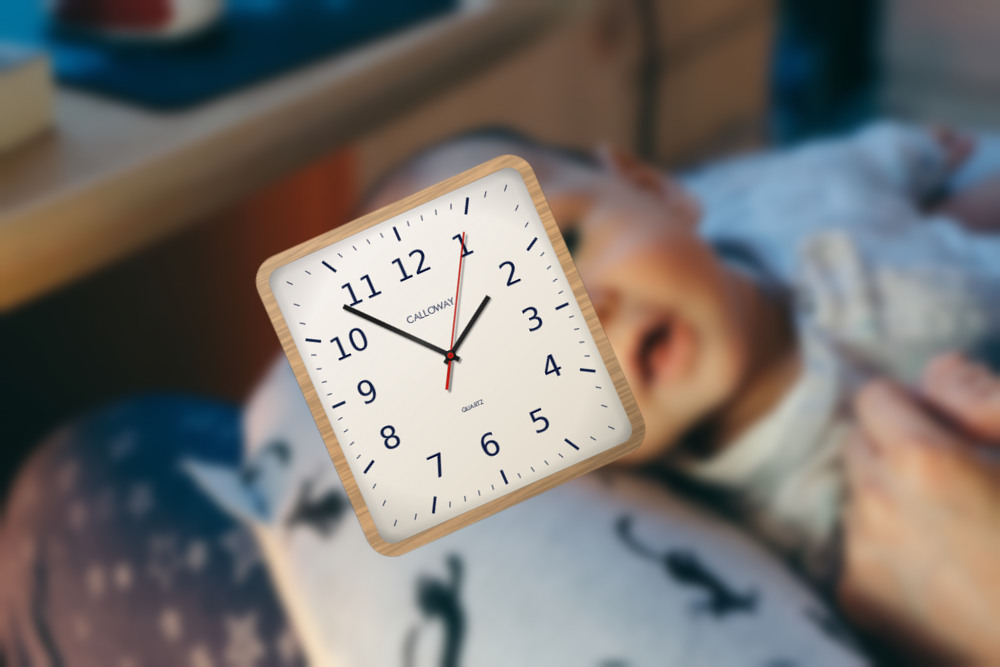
1:53:05
